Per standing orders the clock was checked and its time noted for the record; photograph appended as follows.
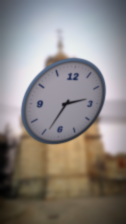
2:34
